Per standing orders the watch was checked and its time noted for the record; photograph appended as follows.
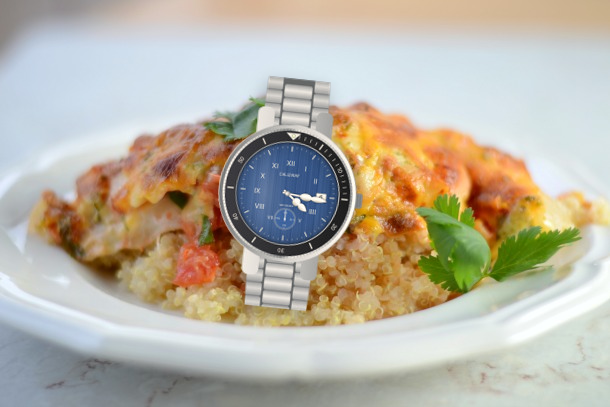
4:16
